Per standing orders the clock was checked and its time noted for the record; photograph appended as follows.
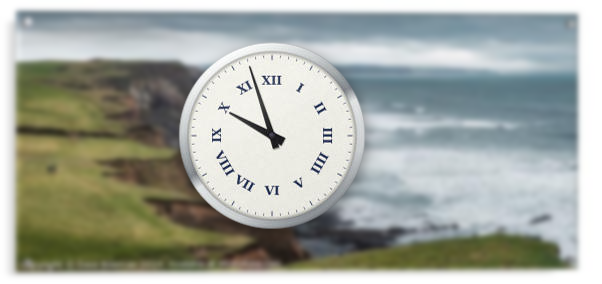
9:57
